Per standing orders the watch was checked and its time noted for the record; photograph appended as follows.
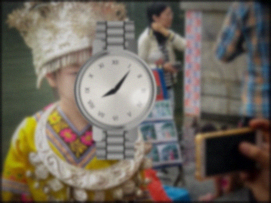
8:06
